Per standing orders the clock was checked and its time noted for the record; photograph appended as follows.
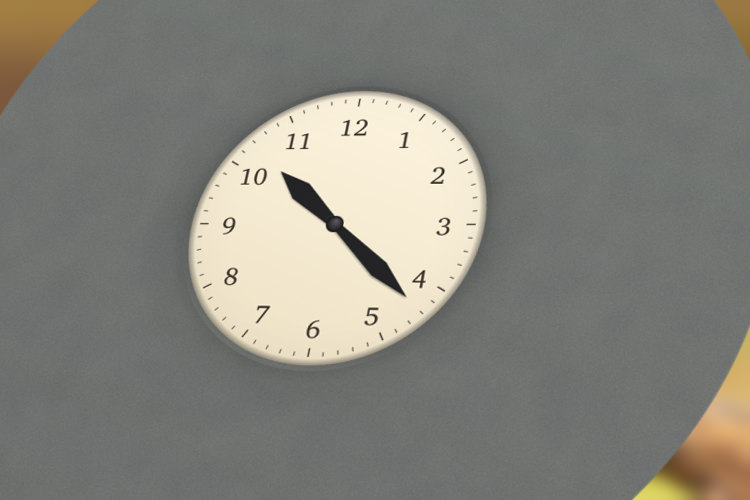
10:22
